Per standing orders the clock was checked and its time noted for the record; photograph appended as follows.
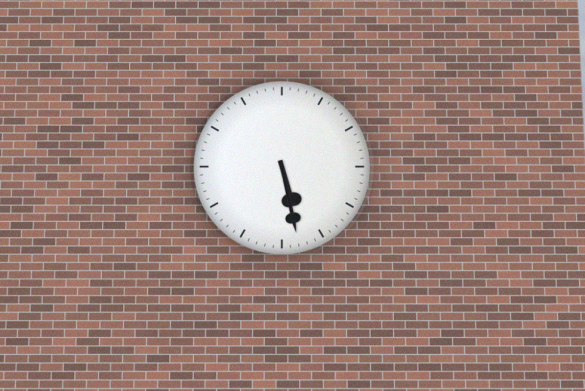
5:28
